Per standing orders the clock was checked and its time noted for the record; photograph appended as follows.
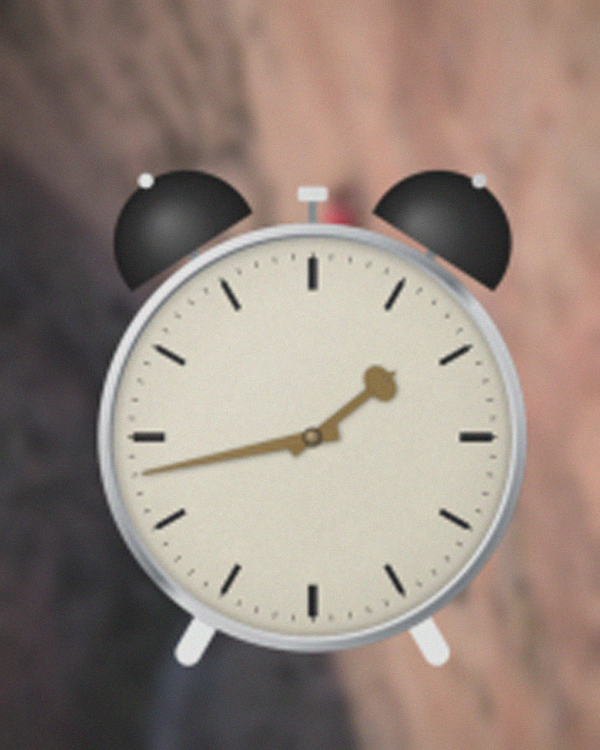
1:43
